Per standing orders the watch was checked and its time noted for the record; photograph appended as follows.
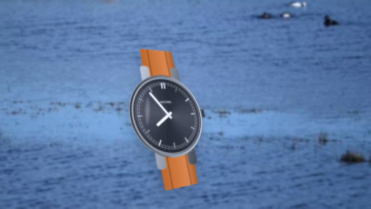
7:54
